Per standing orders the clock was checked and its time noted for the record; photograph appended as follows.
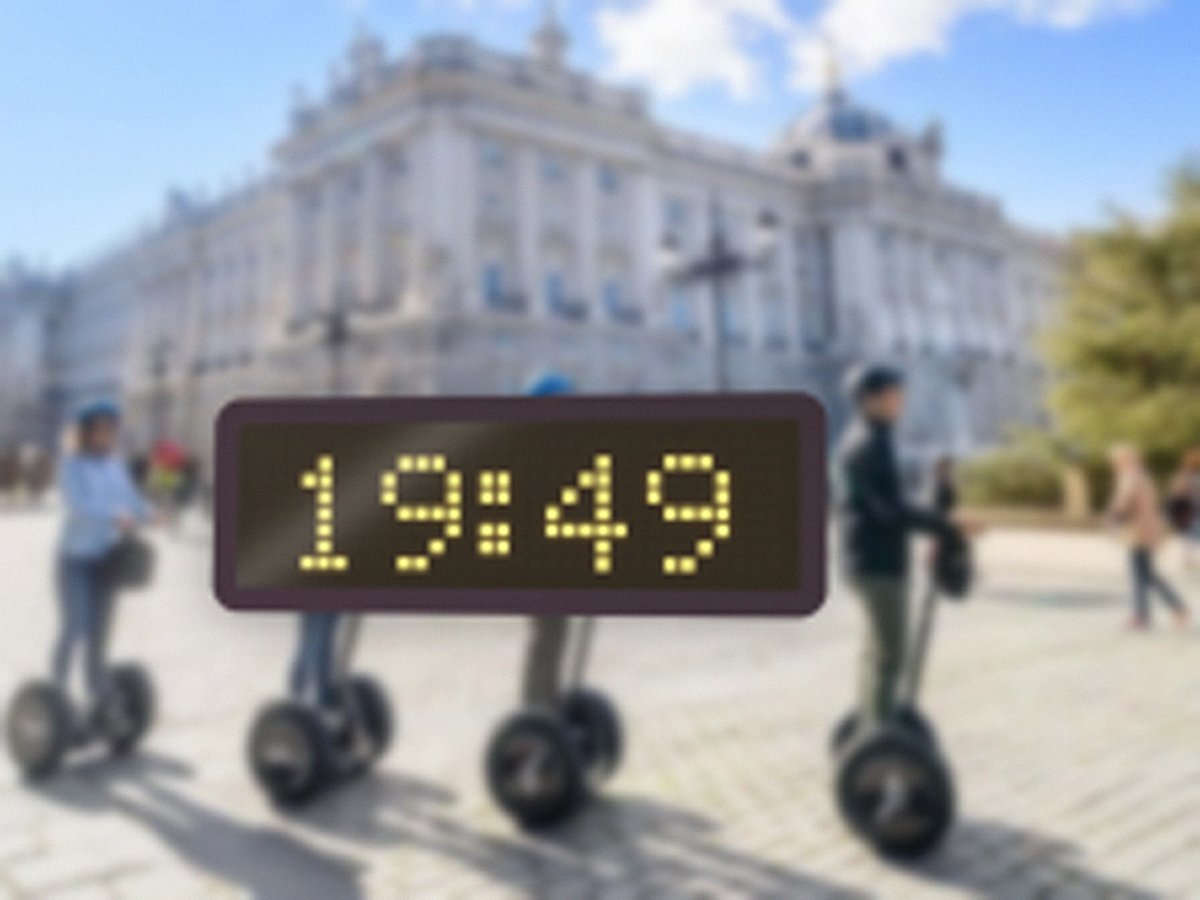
19:49
